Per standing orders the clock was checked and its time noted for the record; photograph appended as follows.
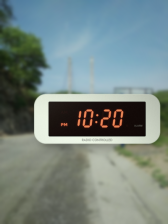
10:20
